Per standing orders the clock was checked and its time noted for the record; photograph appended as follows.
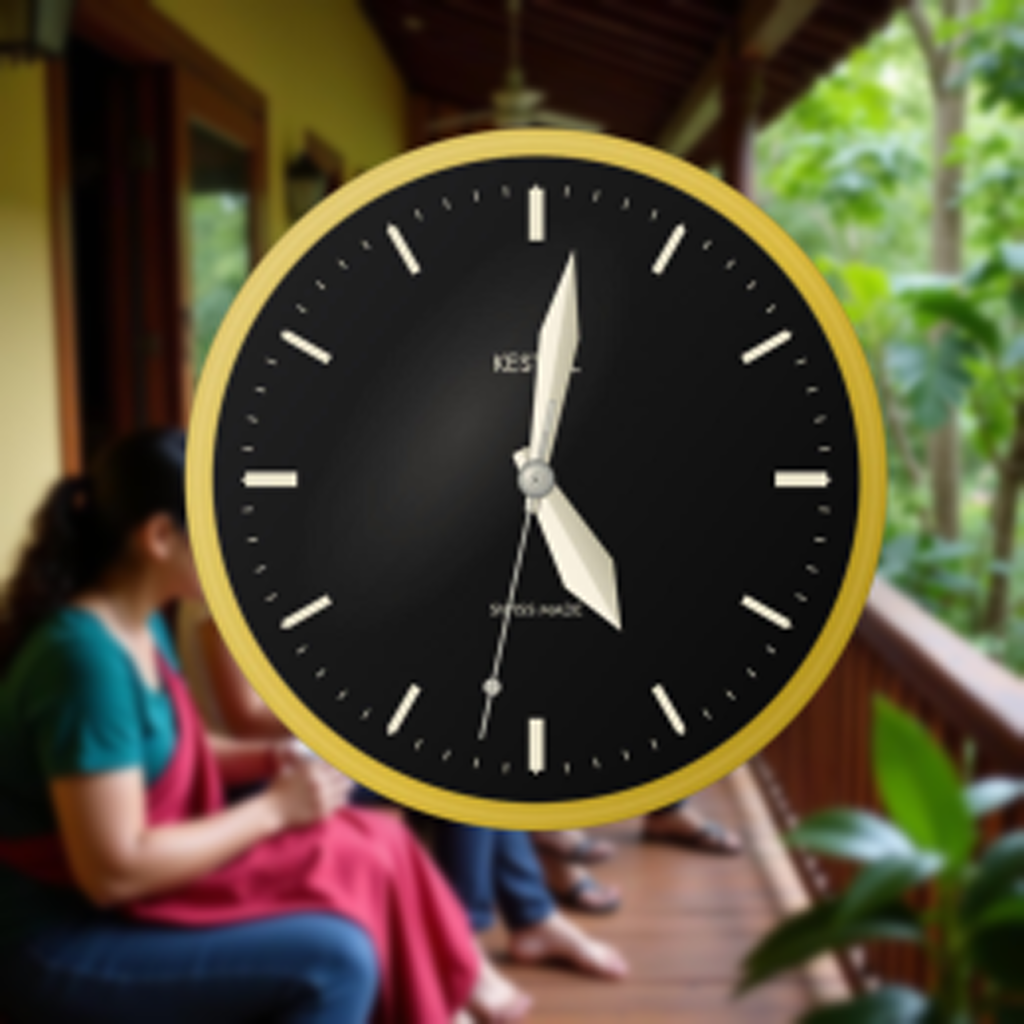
5:01:32
